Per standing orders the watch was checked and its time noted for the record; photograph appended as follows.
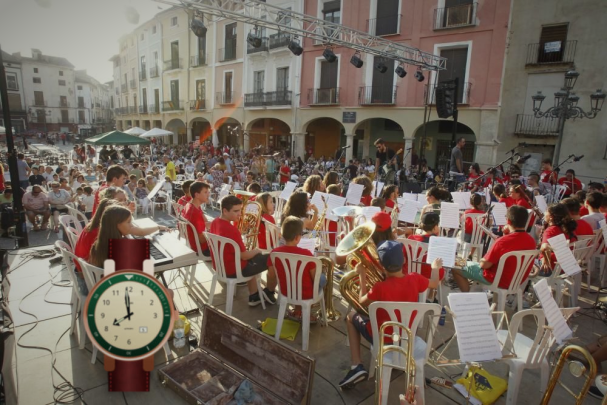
7:59
